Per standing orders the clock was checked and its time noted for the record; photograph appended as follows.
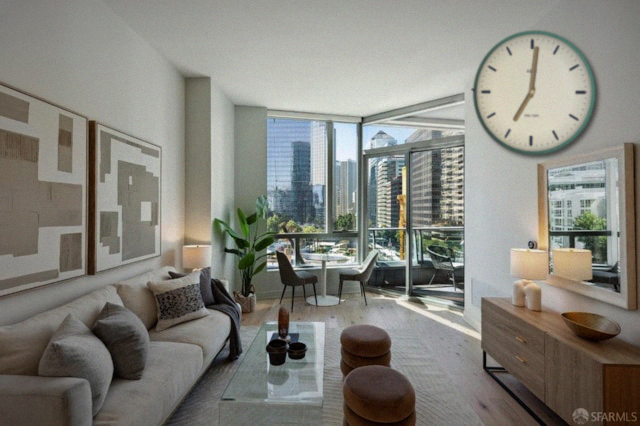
7:01
